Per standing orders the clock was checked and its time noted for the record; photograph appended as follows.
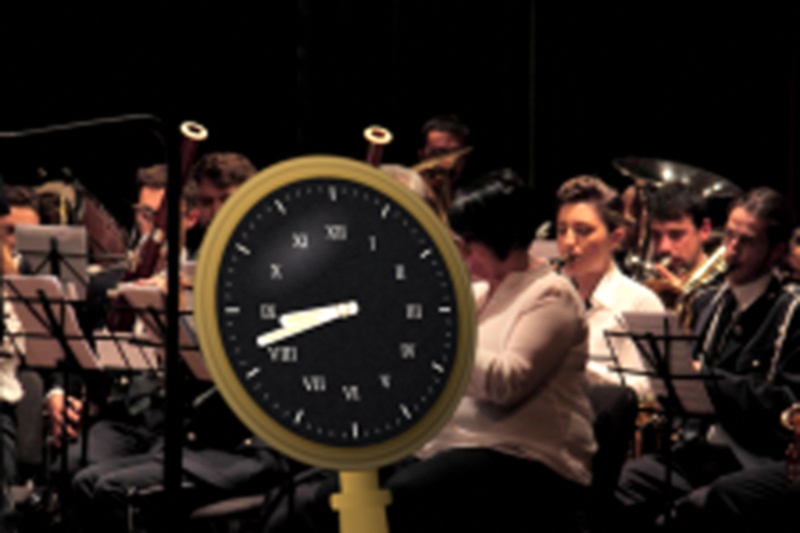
8:42
